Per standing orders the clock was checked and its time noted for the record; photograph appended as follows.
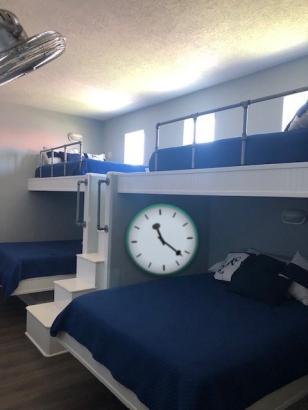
11:22
